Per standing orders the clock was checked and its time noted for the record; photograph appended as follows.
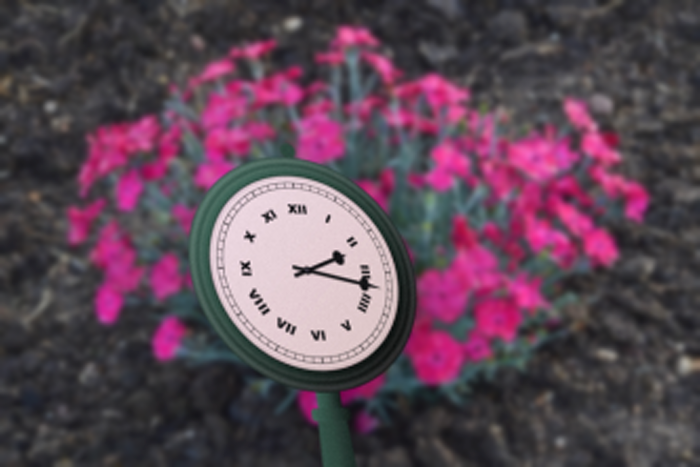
2:17
